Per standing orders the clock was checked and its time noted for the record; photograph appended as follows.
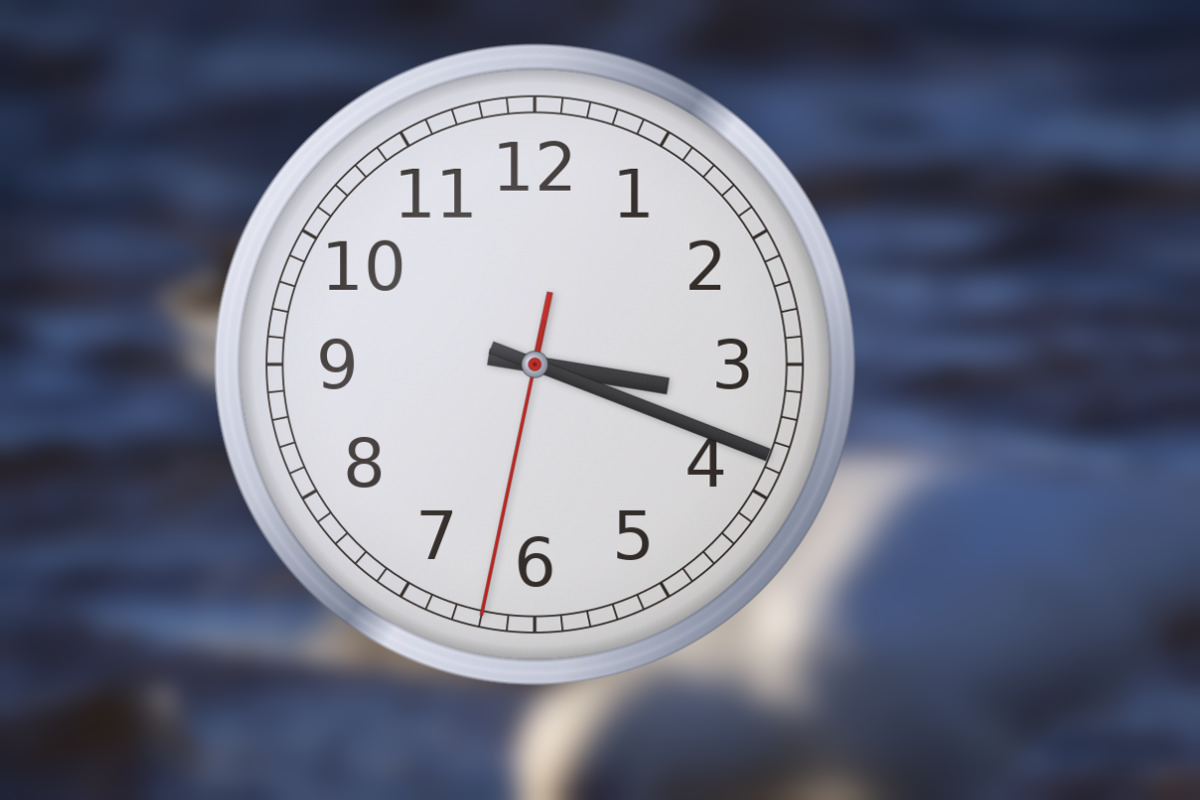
3:18:32
